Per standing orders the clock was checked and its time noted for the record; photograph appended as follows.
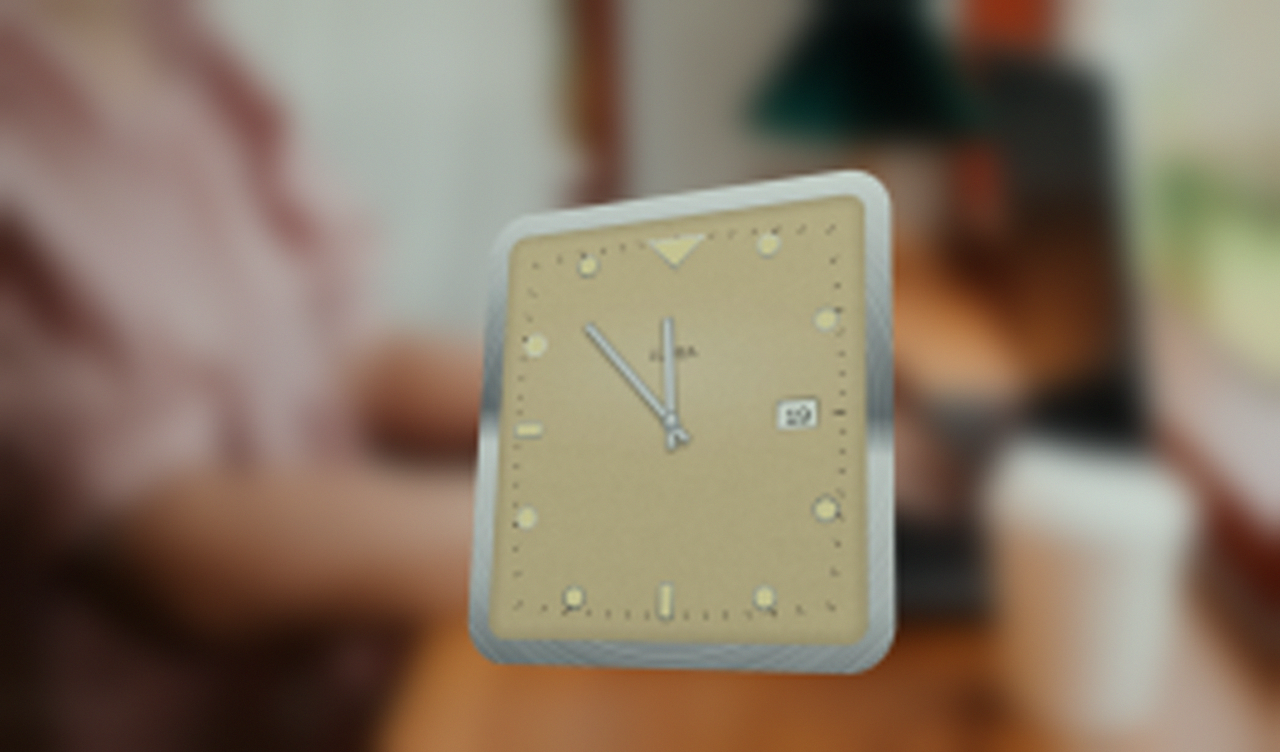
11:53
